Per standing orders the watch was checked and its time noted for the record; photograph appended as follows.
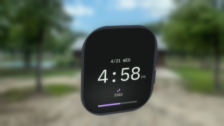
4:58
